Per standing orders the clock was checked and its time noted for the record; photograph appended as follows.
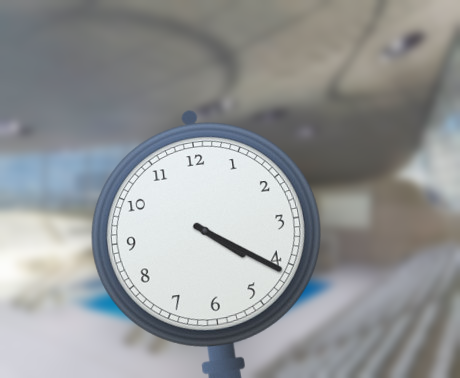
4:21
